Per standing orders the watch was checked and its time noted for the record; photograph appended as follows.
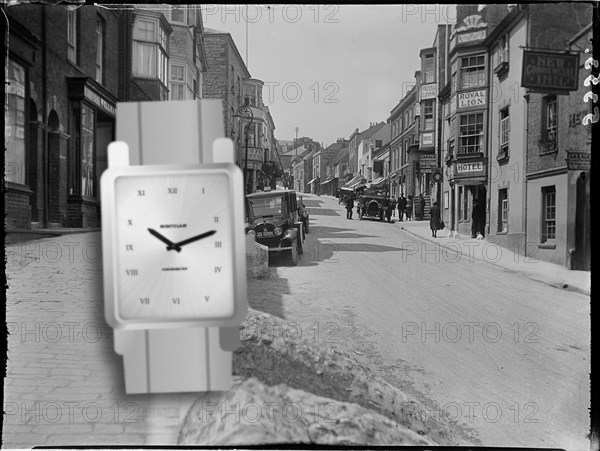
10:12
